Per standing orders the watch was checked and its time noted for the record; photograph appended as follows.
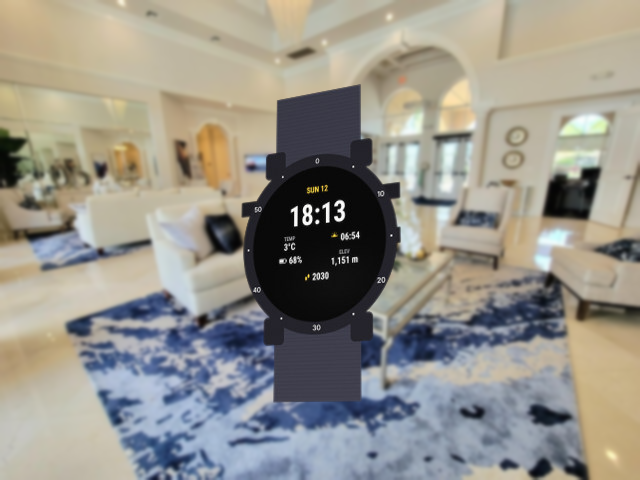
18:13
